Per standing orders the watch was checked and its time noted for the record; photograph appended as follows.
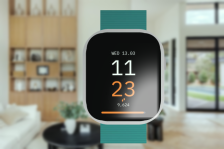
11:23
